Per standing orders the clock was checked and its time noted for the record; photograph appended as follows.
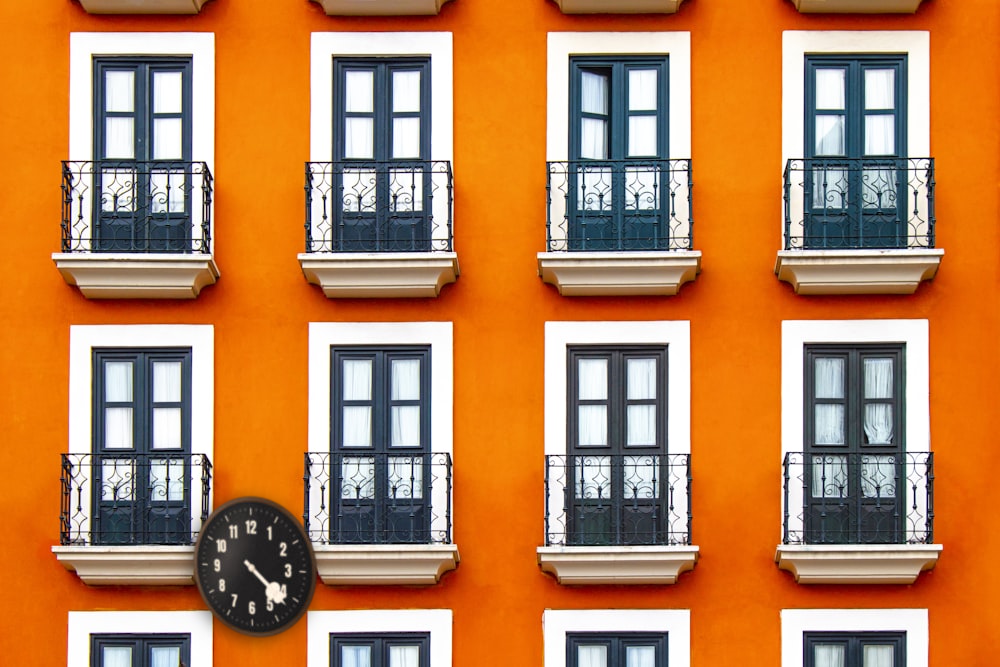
4:22
